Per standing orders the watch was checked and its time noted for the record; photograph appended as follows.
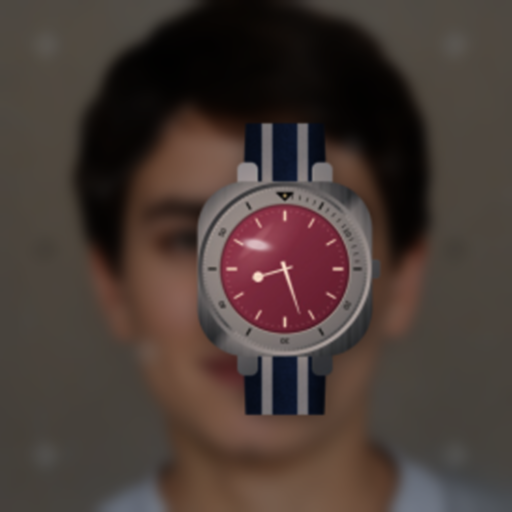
8:27
